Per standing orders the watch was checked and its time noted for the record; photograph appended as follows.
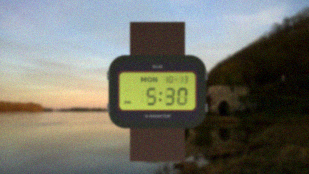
5:30
